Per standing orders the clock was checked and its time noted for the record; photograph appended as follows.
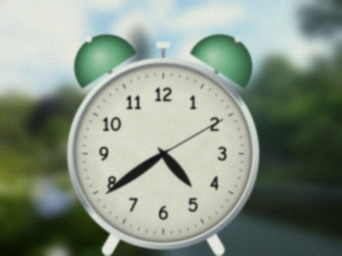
4:39:10
